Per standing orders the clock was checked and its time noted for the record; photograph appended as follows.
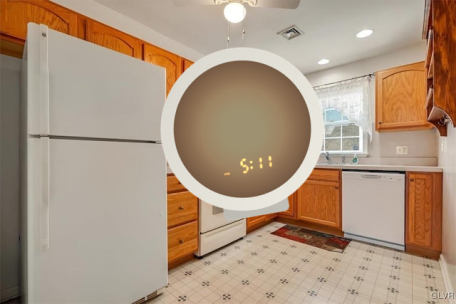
5:11
